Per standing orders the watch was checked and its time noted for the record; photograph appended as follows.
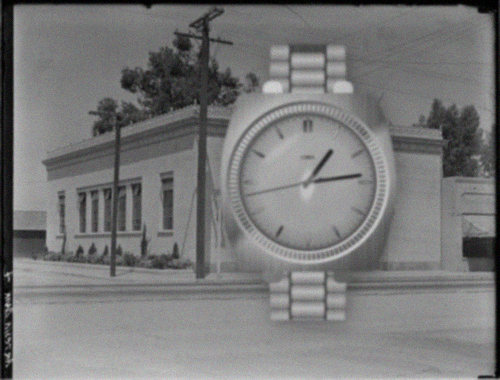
1:13:43
